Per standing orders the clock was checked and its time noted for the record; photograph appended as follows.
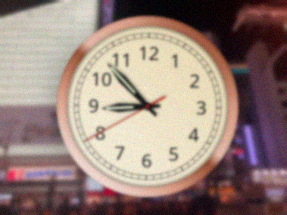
8:52:40
